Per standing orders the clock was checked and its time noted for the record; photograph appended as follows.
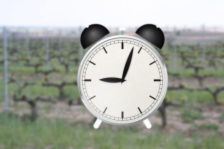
9:03
